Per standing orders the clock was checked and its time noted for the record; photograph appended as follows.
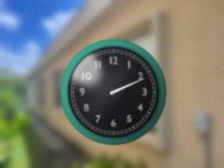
2:11
